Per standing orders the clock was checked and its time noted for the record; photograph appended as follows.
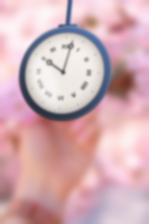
10:02
